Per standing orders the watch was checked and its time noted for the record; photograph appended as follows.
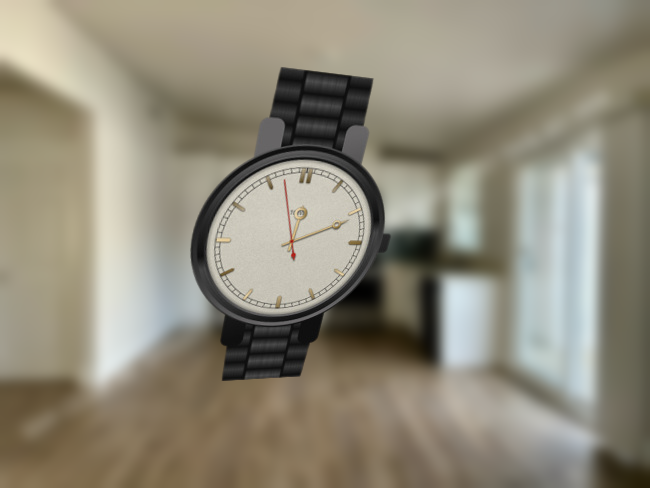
12:10:57
